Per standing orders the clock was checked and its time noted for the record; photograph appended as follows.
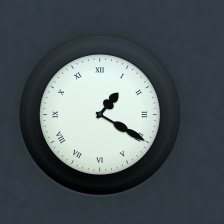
1:20
